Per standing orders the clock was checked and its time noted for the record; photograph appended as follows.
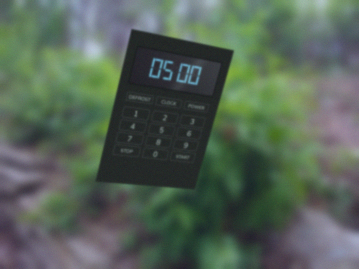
5:00
